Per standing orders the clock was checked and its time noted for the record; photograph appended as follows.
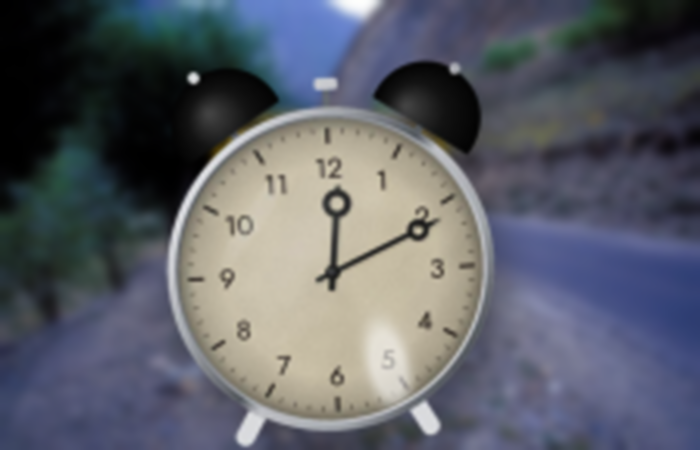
12:11
